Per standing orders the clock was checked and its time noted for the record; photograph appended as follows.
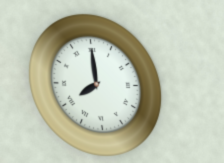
8:00
